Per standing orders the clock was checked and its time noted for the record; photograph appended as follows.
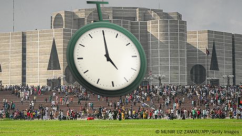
5:00
